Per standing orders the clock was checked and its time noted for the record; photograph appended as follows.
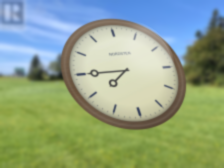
7:45
